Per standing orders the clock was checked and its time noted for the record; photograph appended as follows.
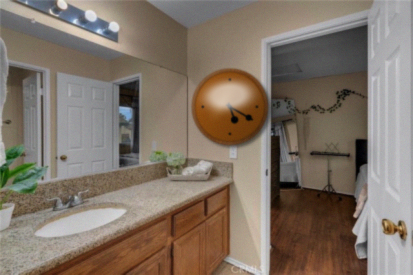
5:20
